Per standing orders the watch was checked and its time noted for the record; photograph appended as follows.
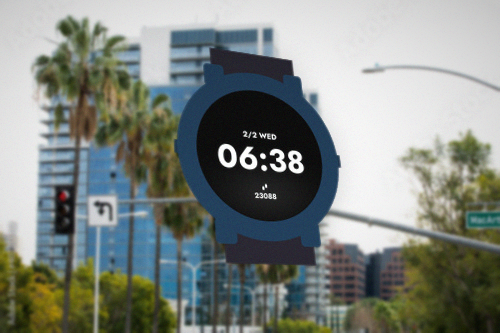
6:38
